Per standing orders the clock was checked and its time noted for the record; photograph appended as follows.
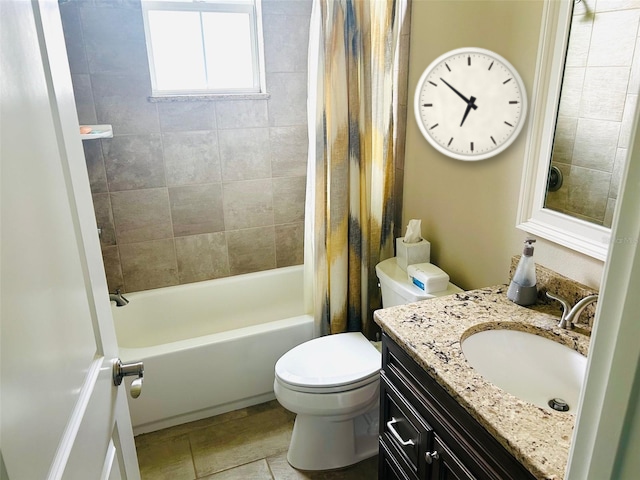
6:52
